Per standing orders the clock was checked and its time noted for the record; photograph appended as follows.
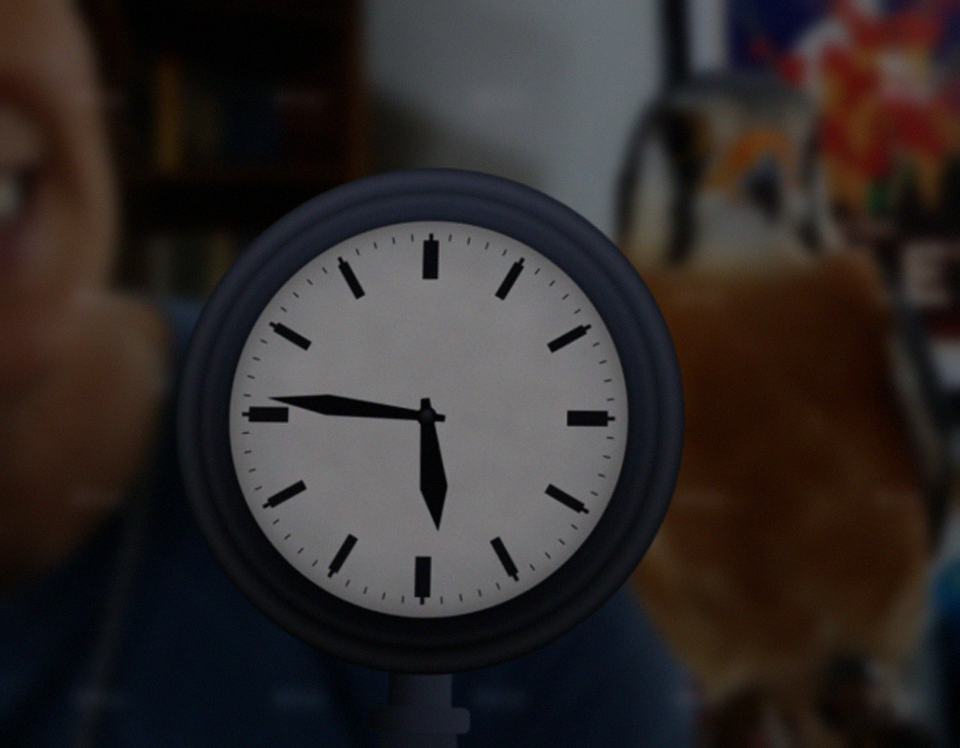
5:46
